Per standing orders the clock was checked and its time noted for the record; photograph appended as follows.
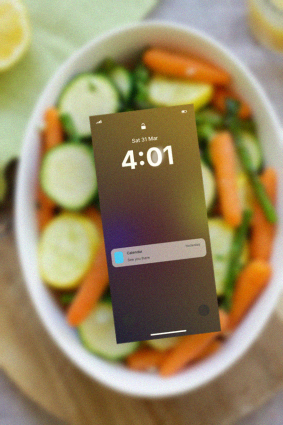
4:01
